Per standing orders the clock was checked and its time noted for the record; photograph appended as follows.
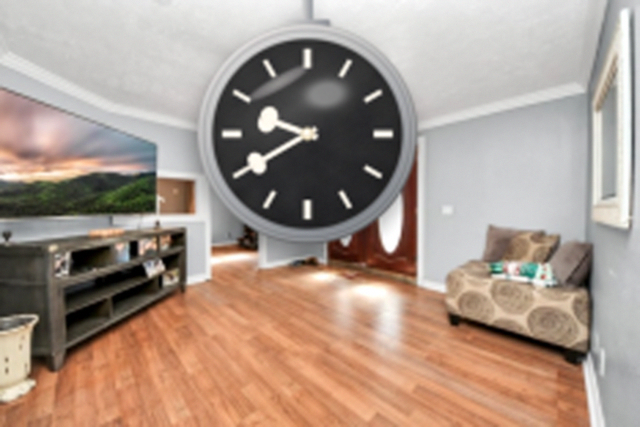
9:40
